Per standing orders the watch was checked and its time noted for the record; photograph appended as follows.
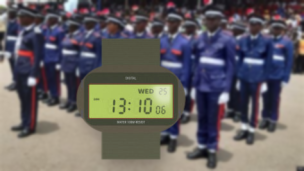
13:10
